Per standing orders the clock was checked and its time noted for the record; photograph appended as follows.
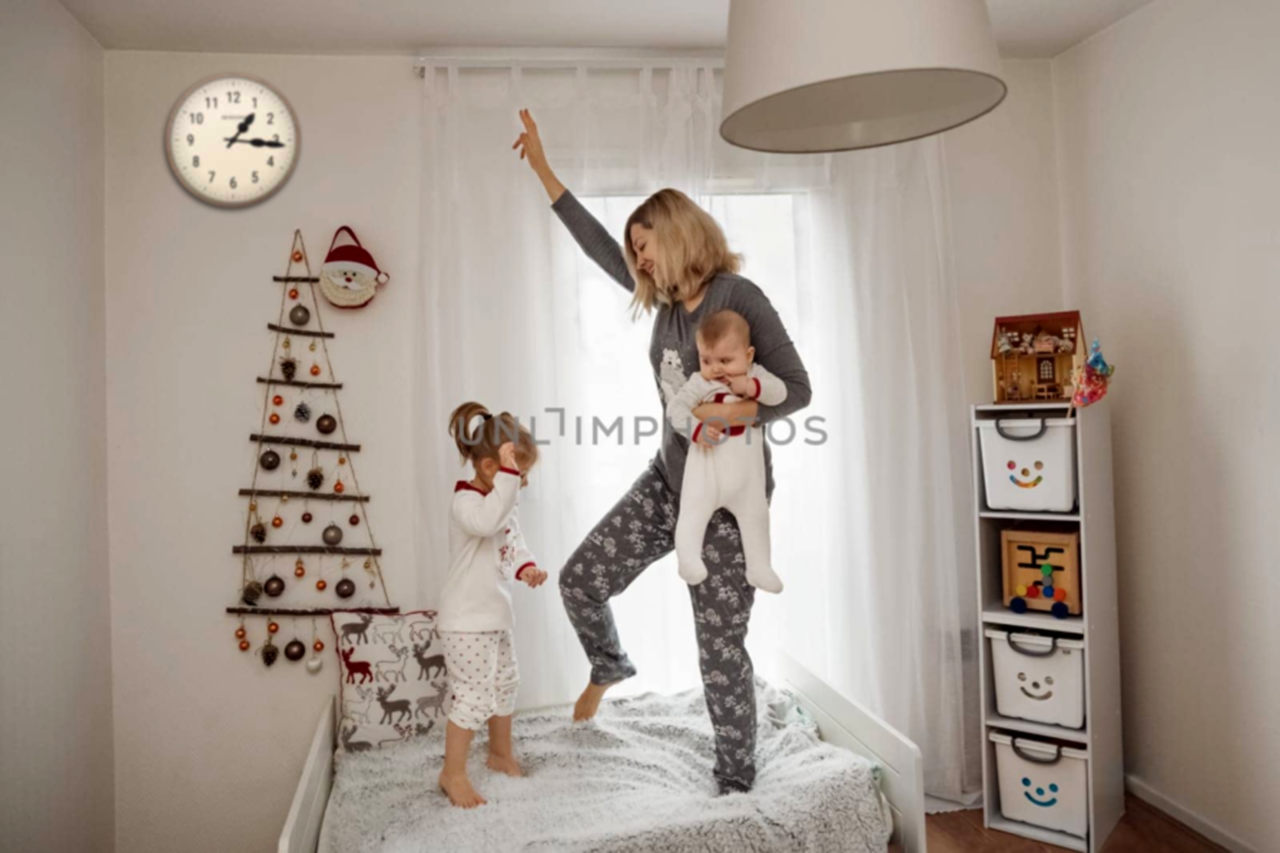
1:16
